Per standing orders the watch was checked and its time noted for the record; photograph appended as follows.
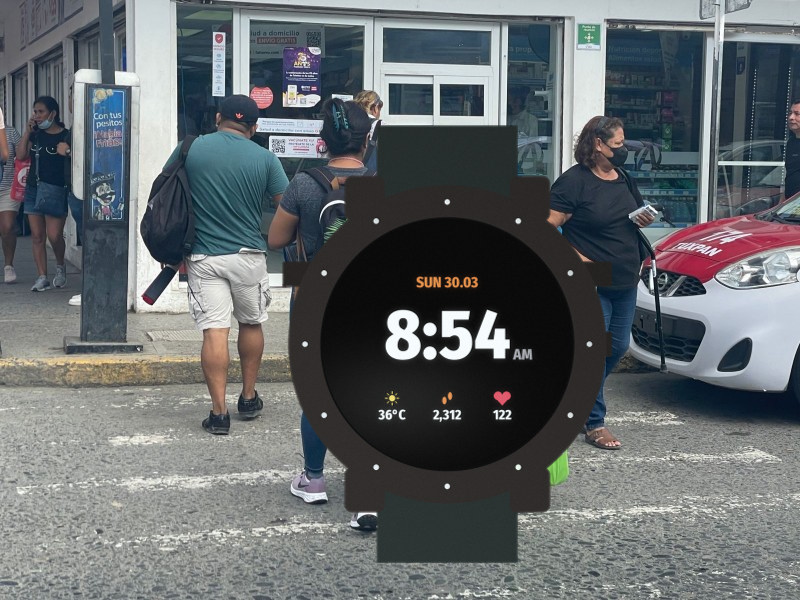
8:54
